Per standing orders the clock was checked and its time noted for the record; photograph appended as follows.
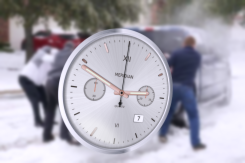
2:49
